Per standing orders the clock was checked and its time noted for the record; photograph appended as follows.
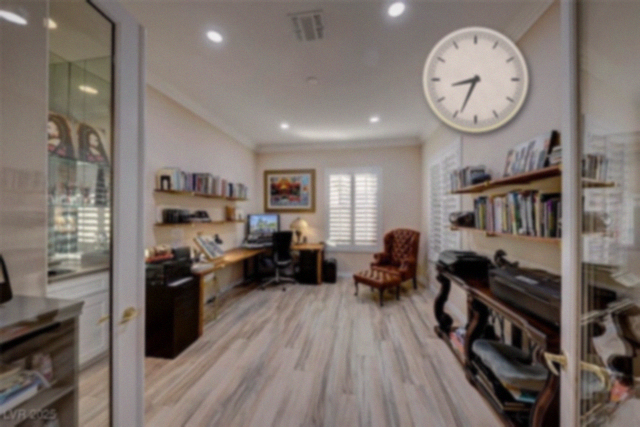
8:34
